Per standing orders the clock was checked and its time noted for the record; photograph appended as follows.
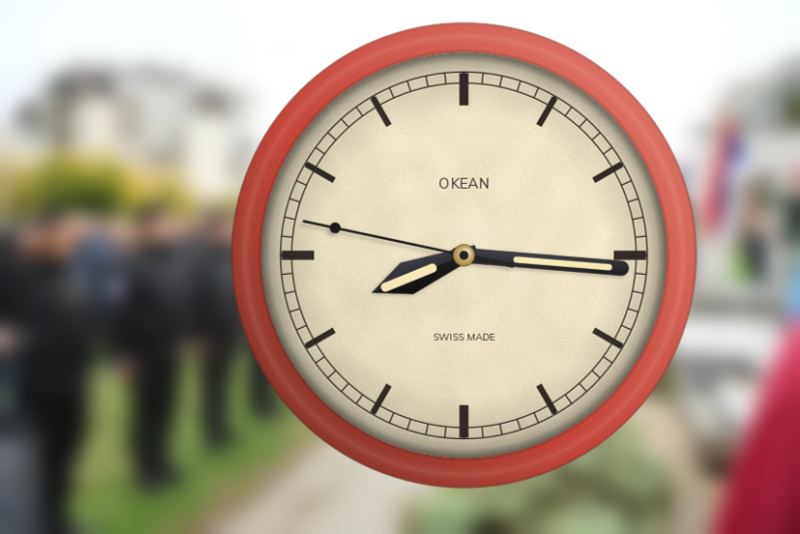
8:15:47
